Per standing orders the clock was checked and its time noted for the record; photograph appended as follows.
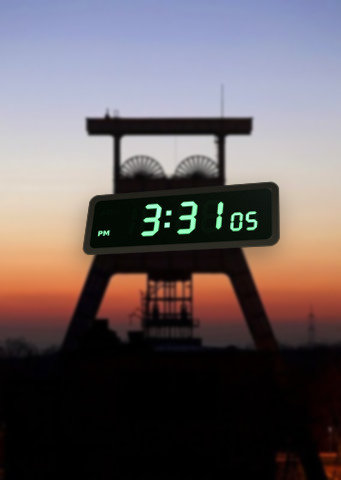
3:31:05
